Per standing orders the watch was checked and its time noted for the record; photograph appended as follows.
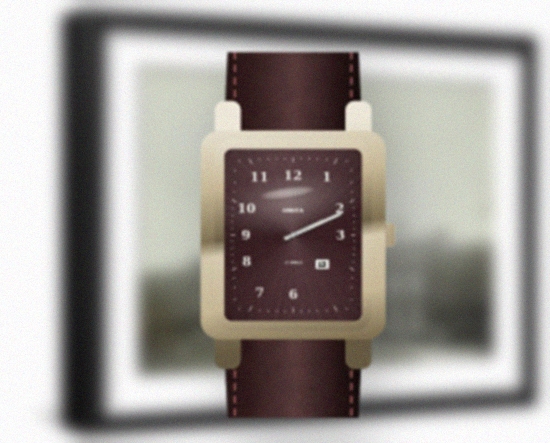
2:11
